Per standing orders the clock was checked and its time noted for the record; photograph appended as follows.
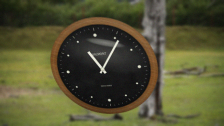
11:06
